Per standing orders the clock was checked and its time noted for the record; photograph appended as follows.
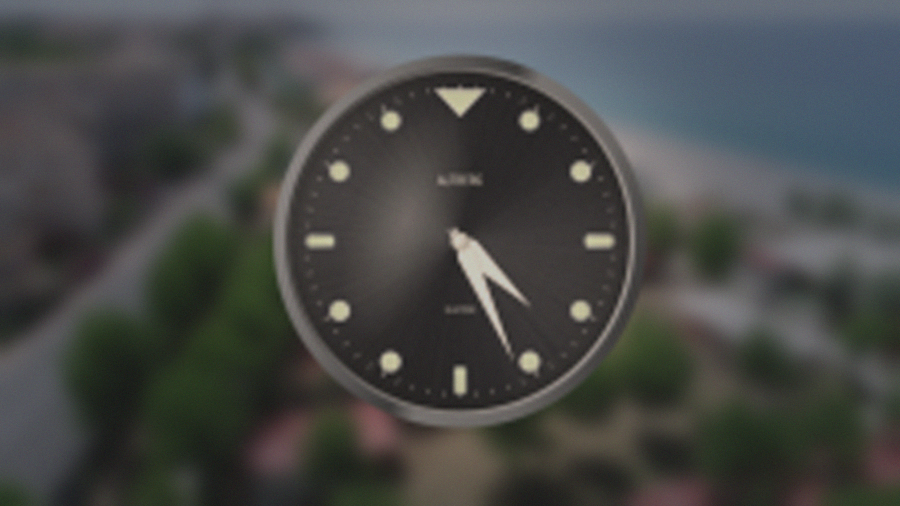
4:26
